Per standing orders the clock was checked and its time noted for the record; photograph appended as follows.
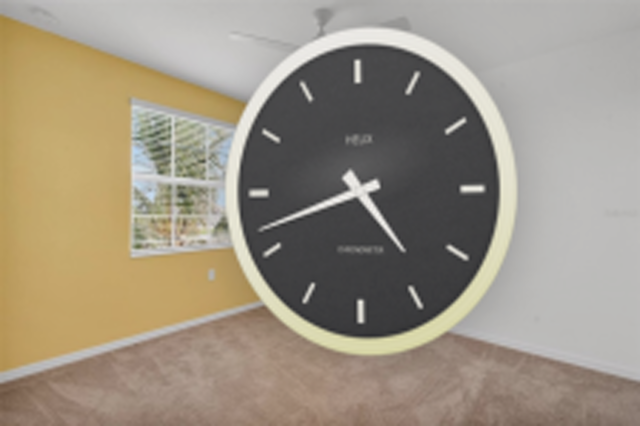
4:42
